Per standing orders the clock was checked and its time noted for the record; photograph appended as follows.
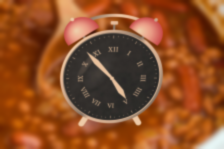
4:53
